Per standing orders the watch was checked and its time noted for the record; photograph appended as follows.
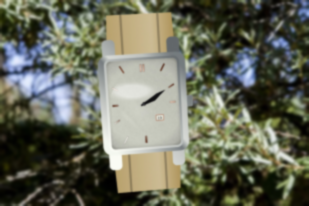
2:10
